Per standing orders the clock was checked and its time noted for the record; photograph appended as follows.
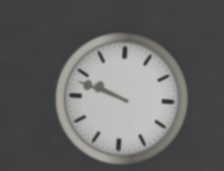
9:48
